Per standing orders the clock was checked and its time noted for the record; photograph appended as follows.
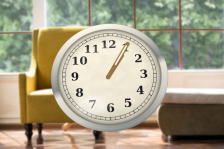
1:05
